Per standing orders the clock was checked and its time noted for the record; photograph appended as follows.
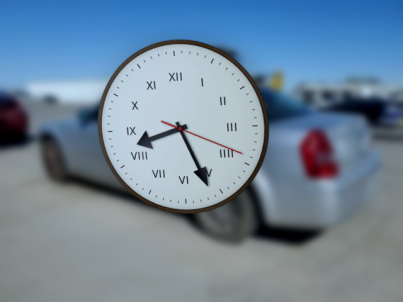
8:26:19
